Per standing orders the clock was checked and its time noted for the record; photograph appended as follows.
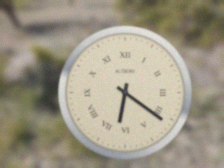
6:21
